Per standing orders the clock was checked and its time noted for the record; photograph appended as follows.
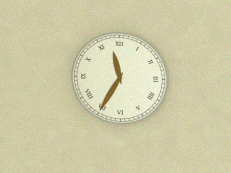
11:35
